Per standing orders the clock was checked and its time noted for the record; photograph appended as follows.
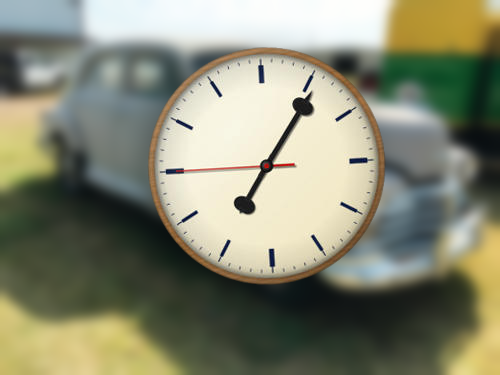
7:05:45
